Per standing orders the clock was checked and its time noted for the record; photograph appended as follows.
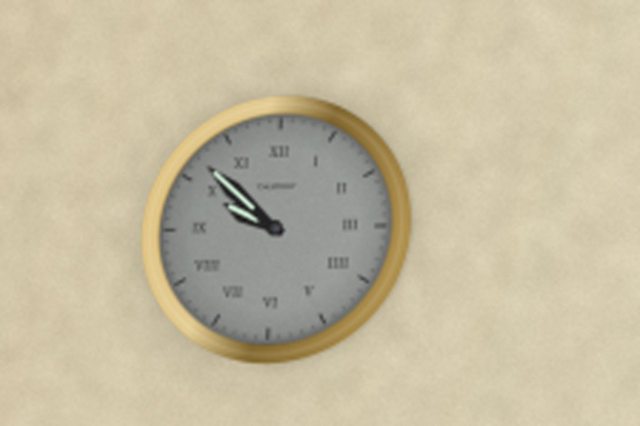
9:52
